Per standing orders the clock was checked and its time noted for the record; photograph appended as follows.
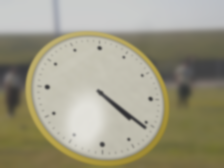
4:21
